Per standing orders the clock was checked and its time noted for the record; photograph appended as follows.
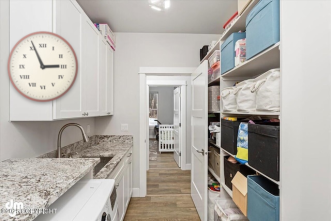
2:56
